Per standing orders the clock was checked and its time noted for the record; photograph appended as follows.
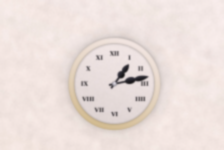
1:13
